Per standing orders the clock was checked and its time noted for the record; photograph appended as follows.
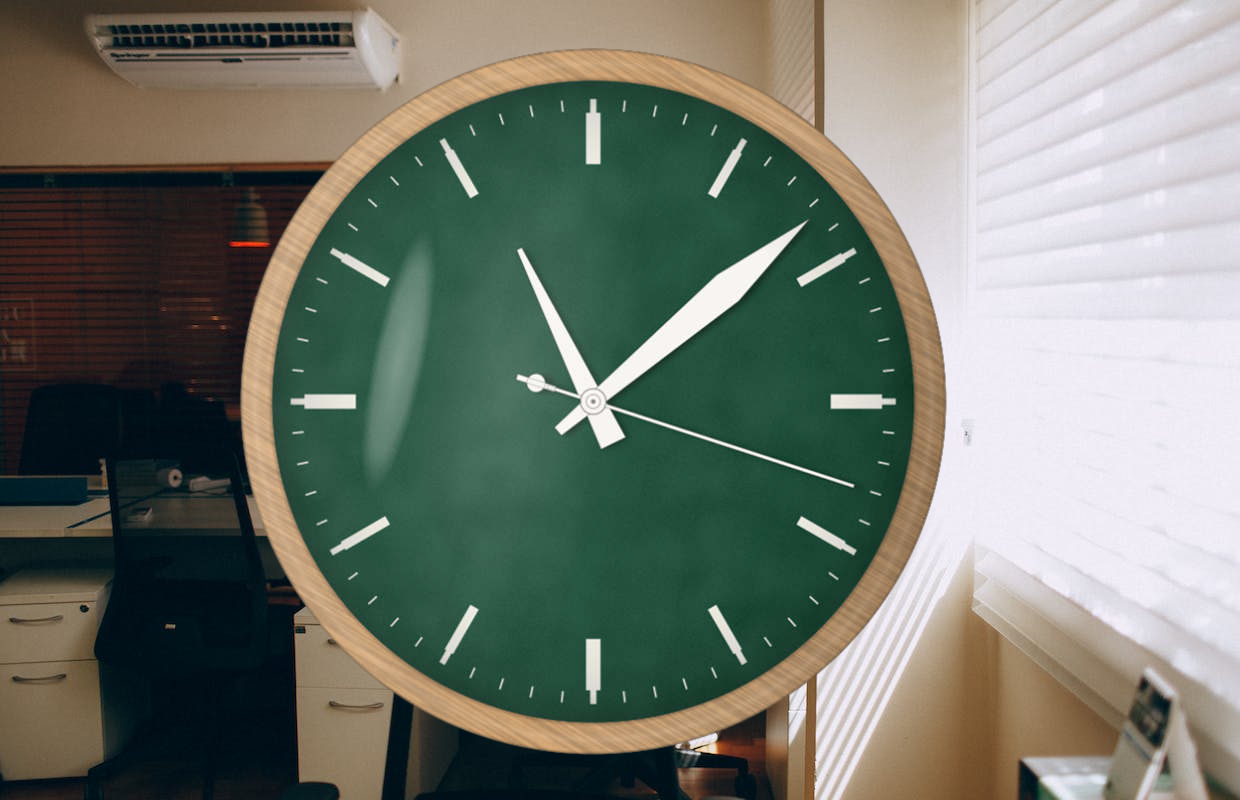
11:08:18
